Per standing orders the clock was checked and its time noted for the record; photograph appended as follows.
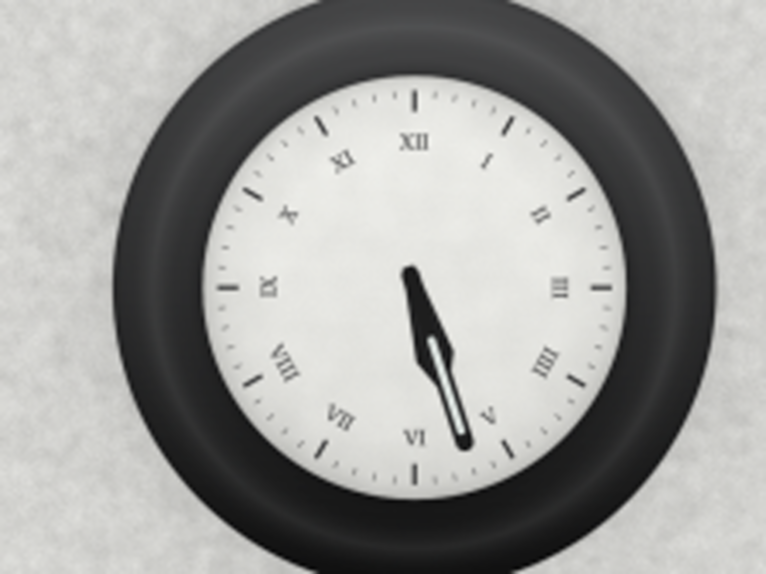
5:27
